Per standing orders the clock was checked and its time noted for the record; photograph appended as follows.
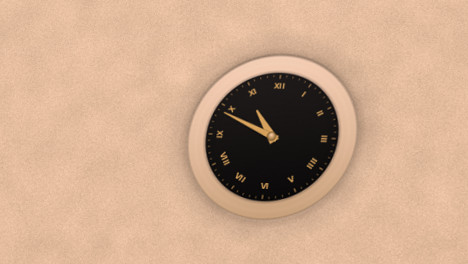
10:49
